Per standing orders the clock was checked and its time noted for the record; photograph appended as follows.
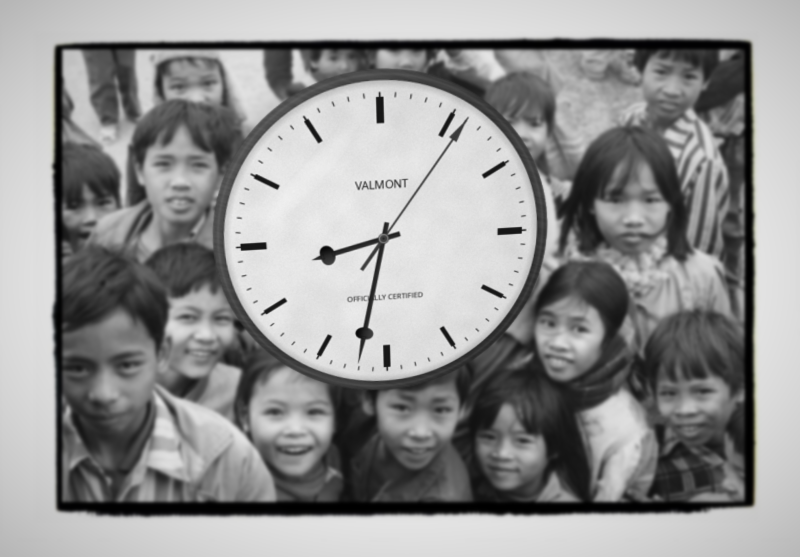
8:32:06
